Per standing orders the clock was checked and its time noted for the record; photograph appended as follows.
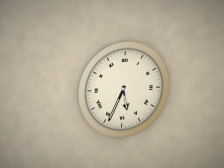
5:34
